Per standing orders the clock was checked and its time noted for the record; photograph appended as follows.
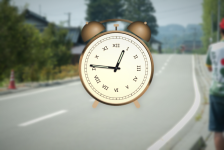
12:46
